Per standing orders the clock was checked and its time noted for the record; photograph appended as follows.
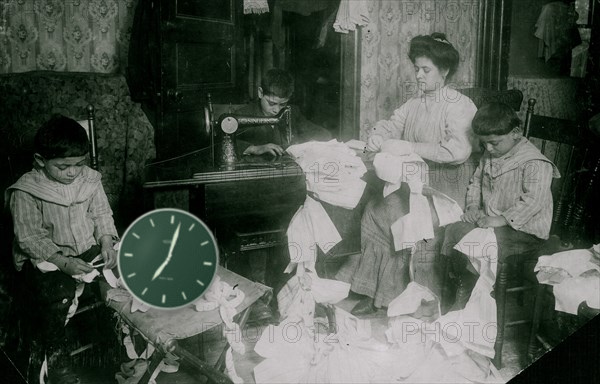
7:02
